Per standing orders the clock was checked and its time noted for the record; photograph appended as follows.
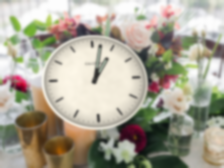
1:02
